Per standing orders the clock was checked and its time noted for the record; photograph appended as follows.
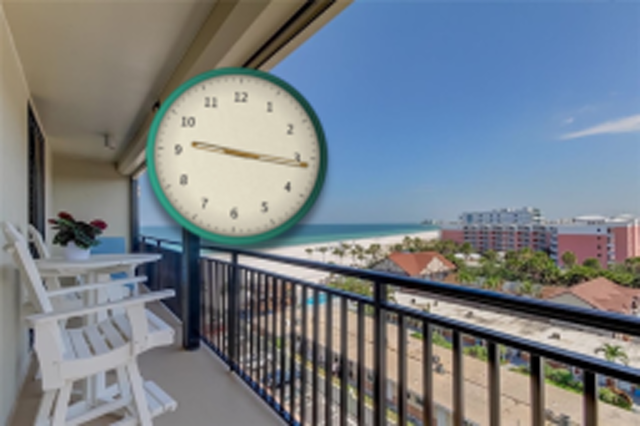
9:16
